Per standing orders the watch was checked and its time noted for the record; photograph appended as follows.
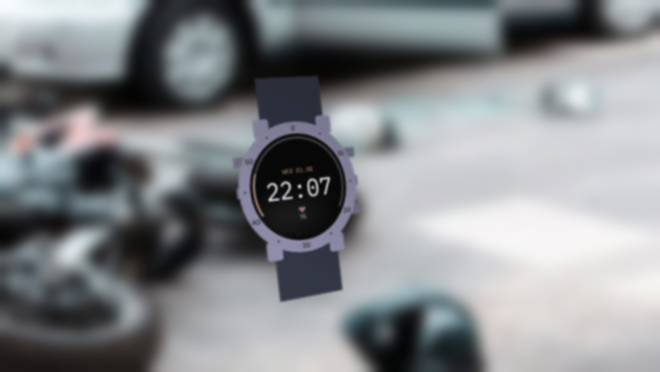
22:07
